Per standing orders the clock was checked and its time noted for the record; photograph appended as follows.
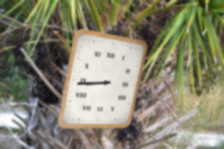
8:44
